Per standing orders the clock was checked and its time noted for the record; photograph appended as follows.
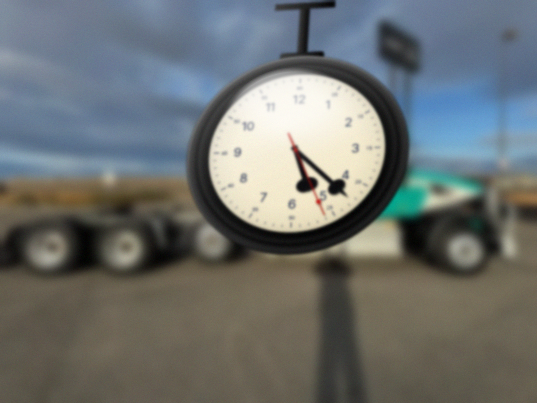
5:22:26
